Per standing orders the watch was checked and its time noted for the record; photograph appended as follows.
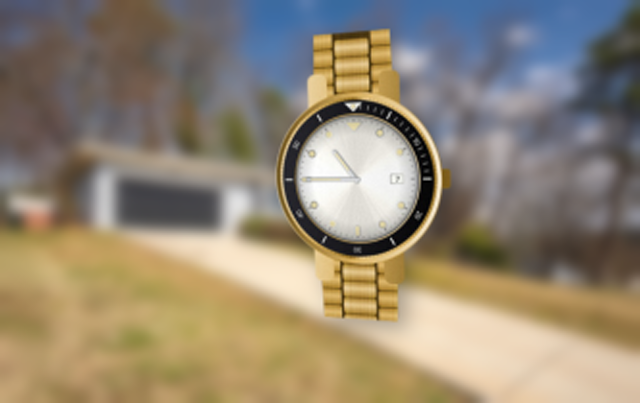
10:45
